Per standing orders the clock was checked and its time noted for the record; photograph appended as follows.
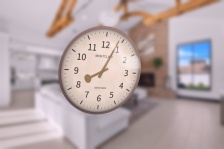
8:04
